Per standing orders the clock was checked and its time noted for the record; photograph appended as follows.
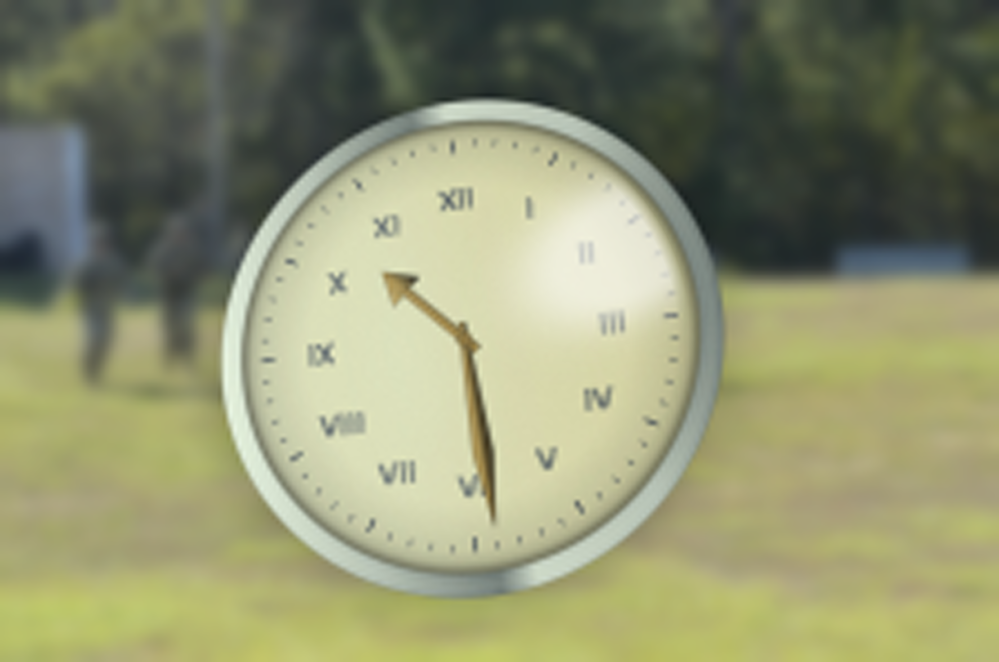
10:29
